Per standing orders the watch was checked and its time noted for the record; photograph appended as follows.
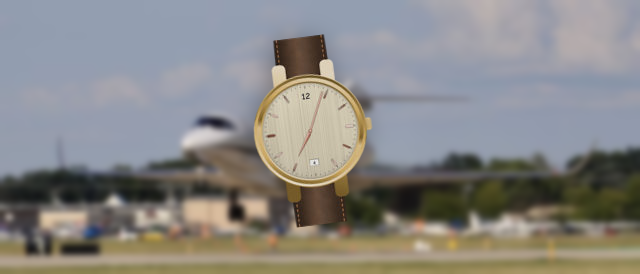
7:04
